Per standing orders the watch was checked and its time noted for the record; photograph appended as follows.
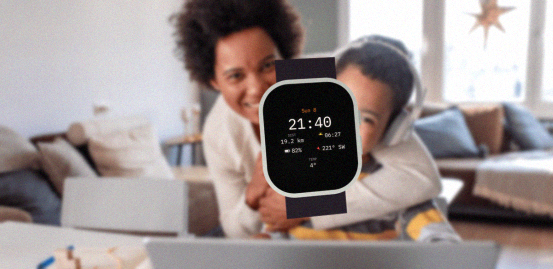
21:40
